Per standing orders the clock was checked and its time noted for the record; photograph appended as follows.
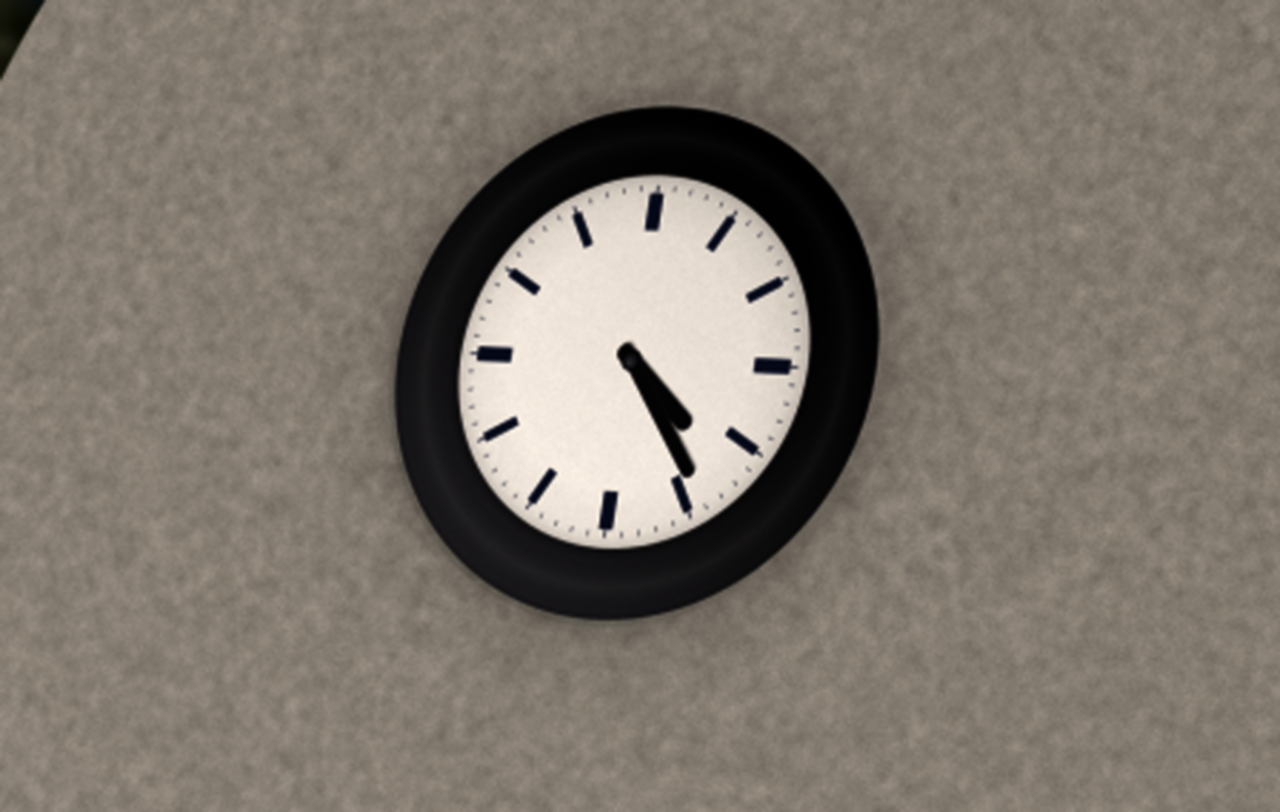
4:24
